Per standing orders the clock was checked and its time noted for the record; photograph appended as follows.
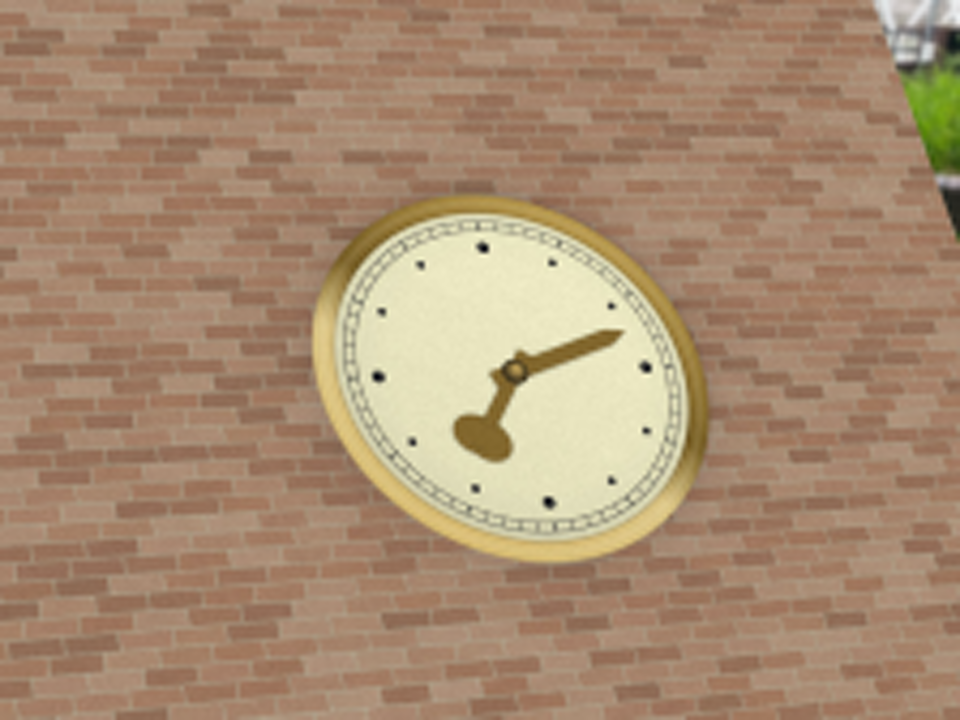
7:12
